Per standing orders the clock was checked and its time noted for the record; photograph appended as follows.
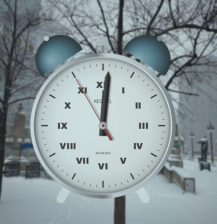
12:00:55
